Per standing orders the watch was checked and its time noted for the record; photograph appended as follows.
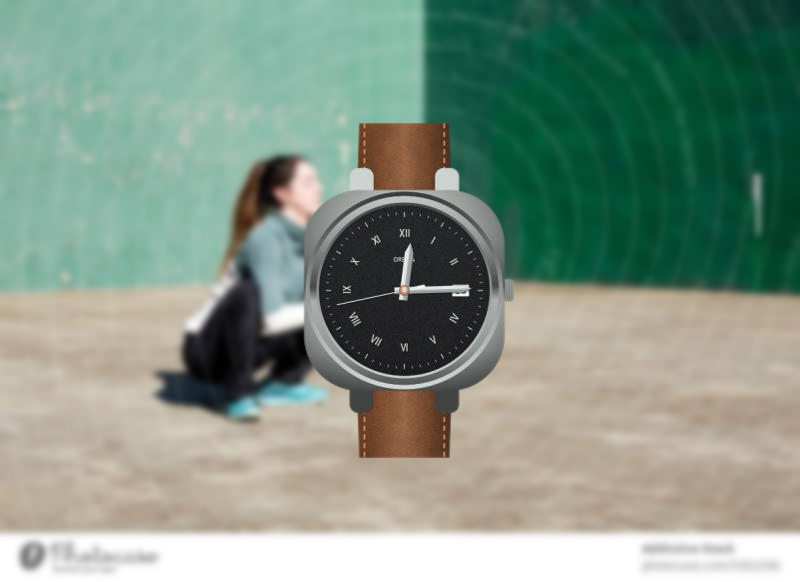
12:14:43
